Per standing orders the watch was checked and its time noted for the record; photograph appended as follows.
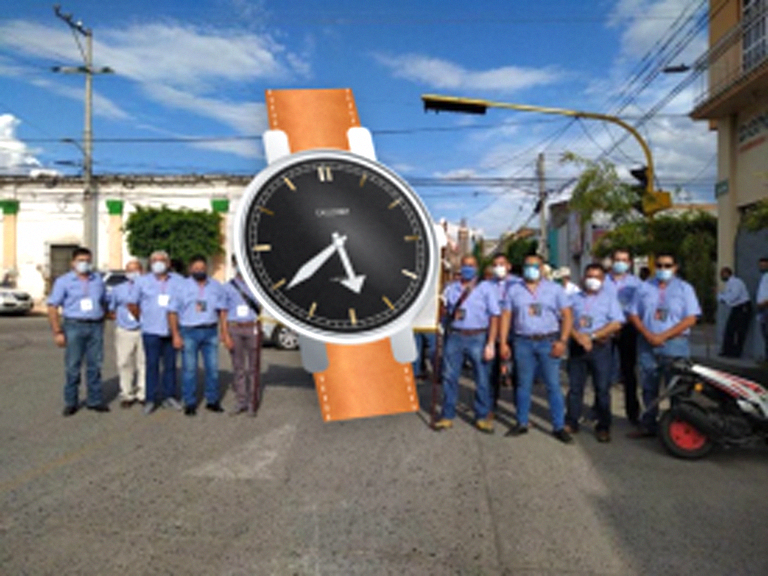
5:39
